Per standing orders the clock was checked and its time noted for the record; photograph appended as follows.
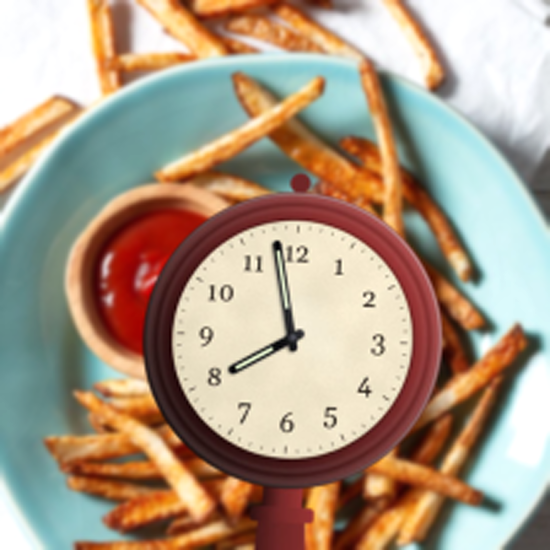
7:58
